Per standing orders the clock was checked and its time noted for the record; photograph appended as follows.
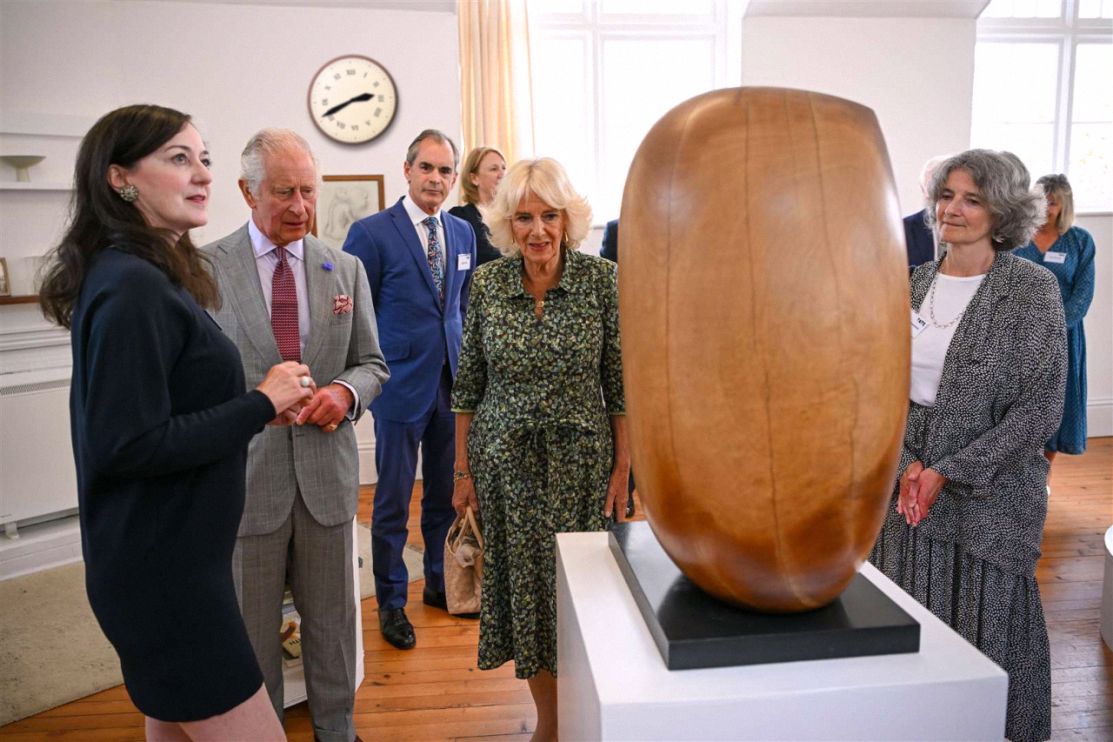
2:41
